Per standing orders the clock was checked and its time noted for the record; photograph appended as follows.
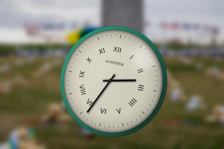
2:34
